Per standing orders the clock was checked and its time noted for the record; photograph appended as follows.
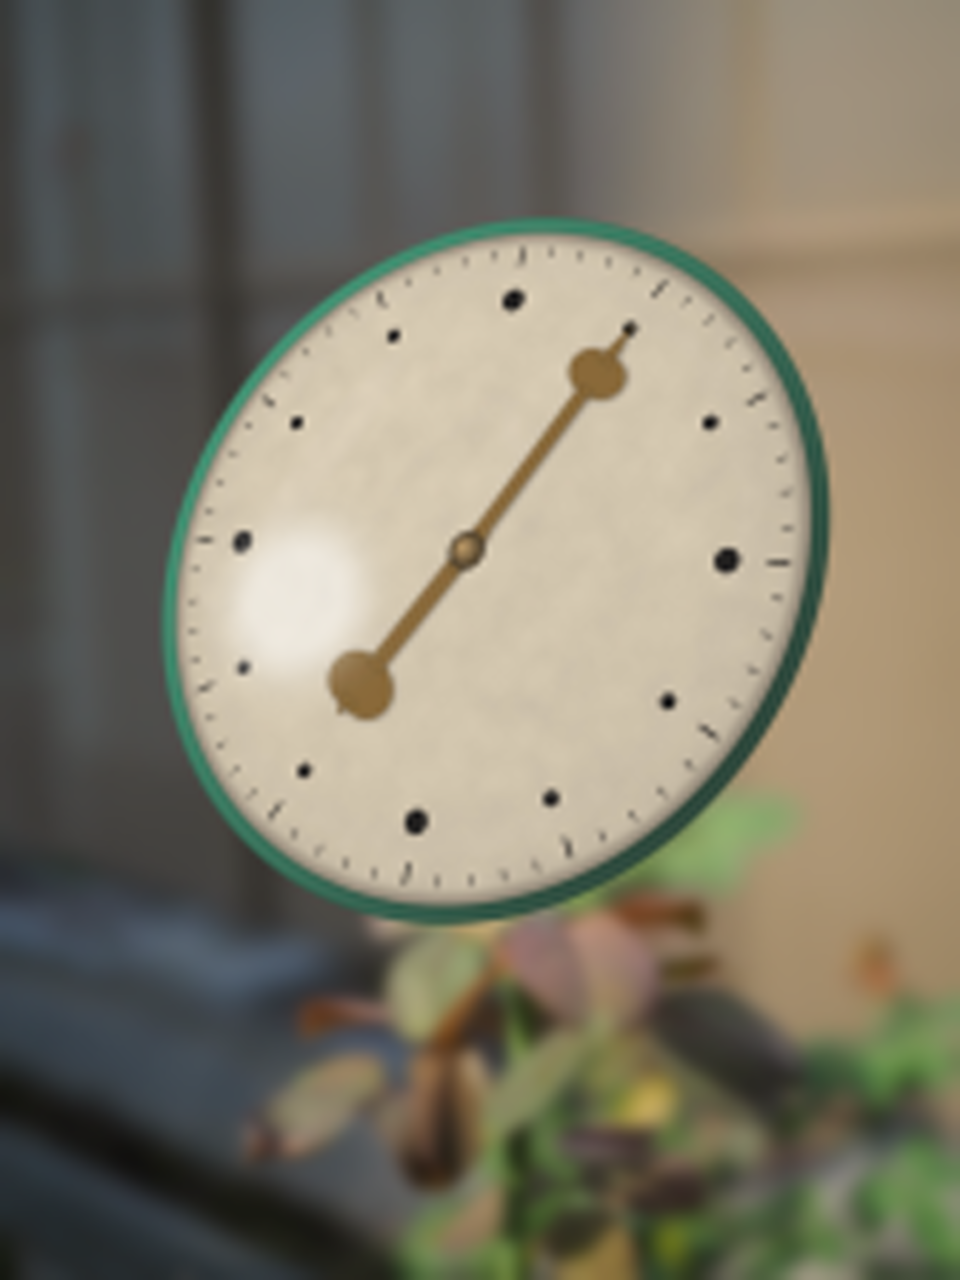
7:05
